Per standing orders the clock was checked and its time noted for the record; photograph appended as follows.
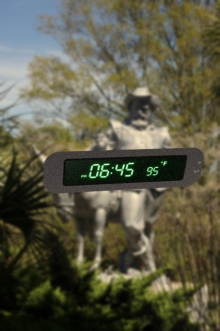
6:45
